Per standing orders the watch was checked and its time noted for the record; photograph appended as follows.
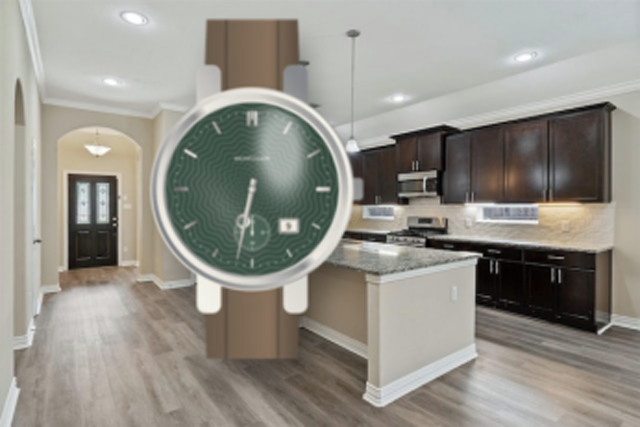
6:32
